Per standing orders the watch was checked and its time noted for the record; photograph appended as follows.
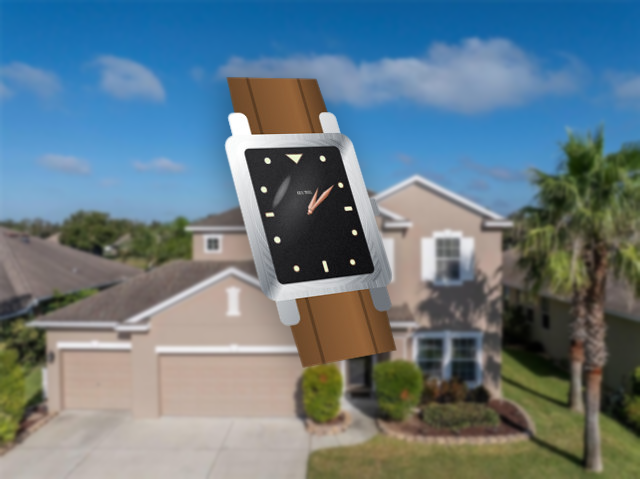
1:09
